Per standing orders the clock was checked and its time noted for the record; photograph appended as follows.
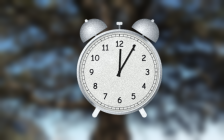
12:05
